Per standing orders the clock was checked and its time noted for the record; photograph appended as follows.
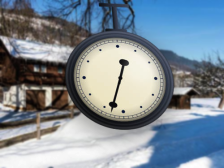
12:33
